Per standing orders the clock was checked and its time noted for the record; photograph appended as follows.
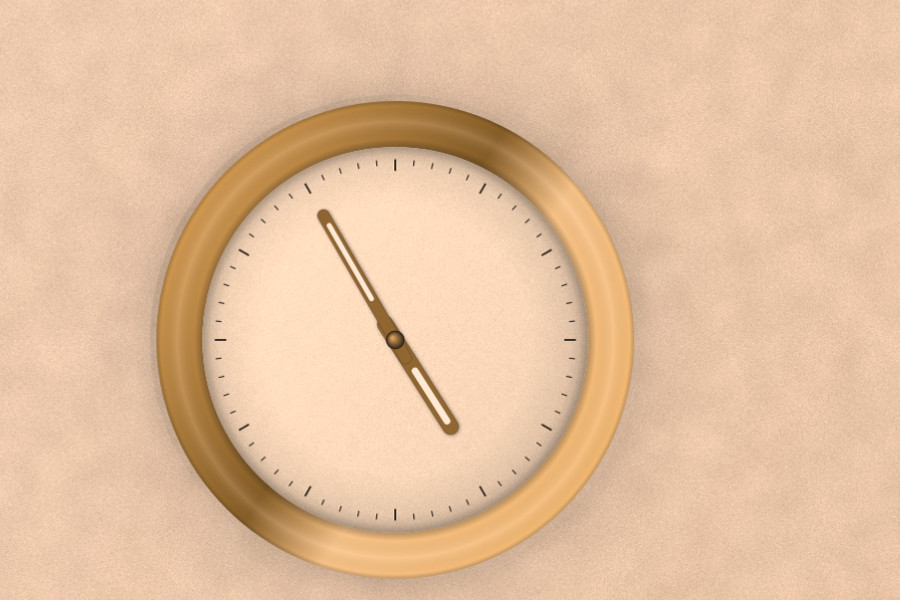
4:55
